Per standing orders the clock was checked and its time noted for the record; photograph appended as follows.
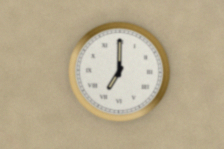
7:00
